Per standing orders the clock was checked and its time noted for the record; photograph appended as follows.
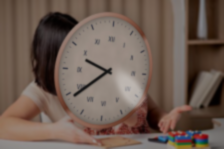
9:39
